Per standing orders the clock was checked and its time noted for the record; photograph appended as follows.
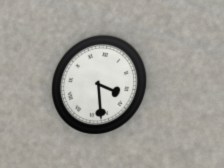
3:27
